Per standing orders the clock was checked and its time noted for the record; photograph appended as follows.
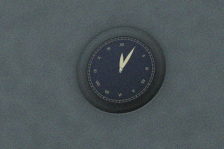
12:05
